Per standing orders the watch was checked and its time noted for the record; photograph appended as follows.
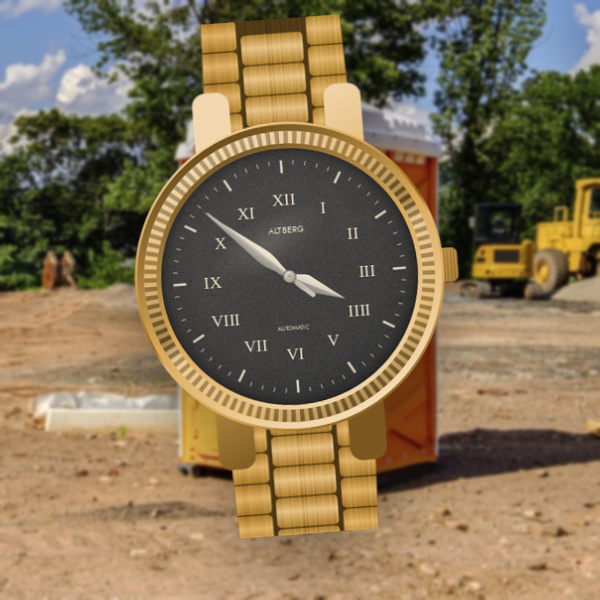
3:51:52
